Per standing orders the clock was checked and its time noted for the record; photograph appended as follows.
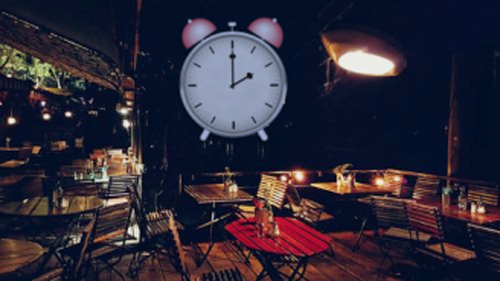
2:00
